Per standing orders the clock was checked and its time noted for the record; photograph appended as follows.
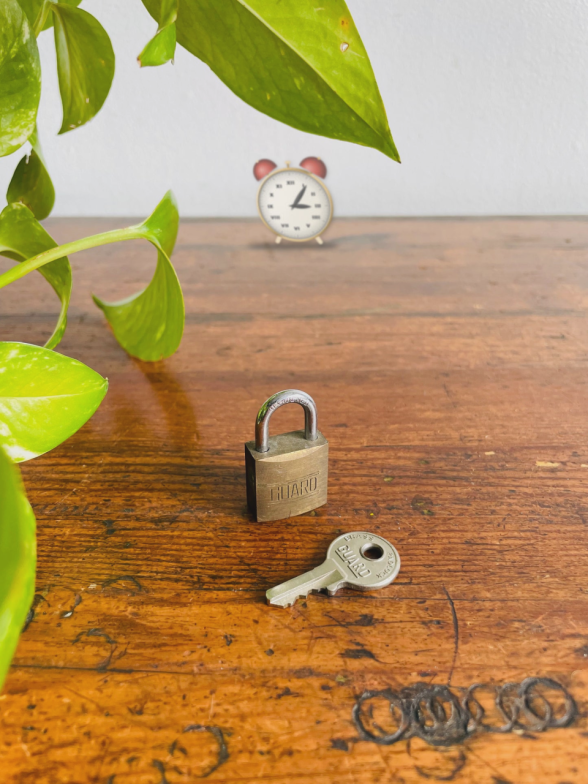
3:06
